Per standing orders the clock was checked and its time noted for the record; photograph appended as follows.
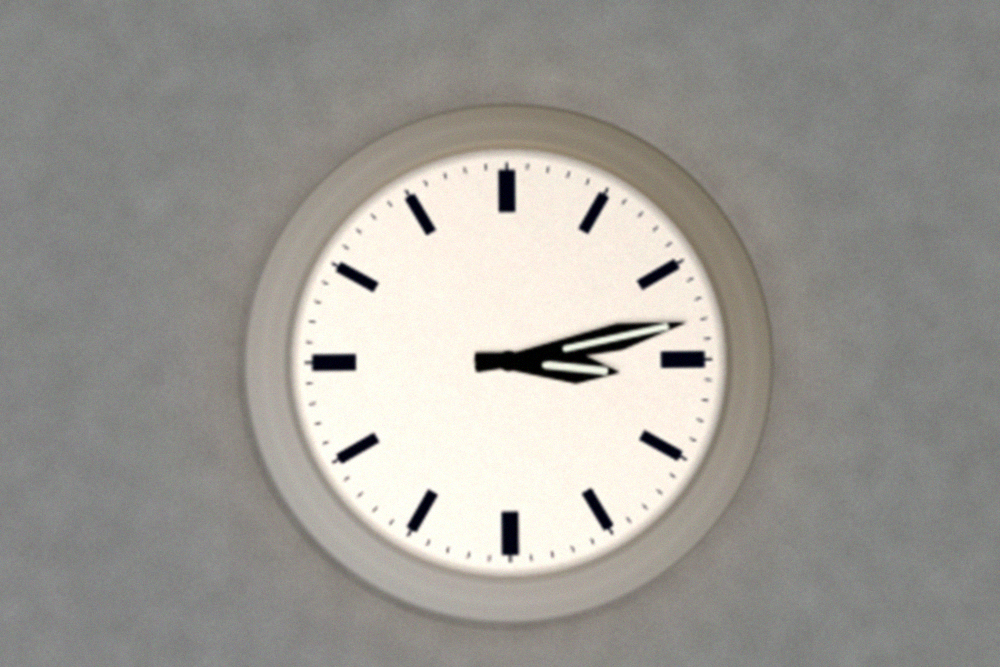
3:13
